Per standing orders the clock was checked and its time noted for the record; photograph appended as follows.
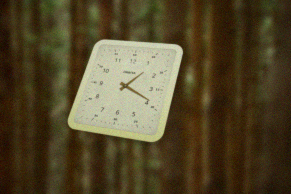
1:19
